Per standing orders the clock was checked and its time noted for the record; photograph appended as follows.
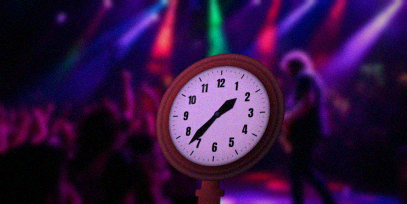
1:37
